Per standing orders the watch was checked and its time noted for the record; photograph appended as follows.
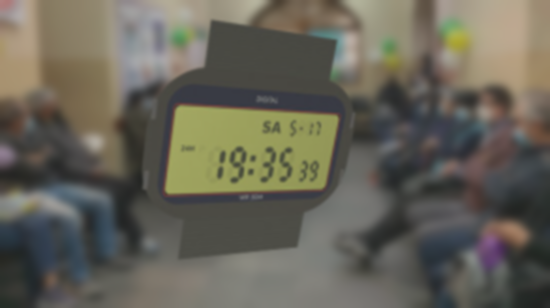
19:35:39
